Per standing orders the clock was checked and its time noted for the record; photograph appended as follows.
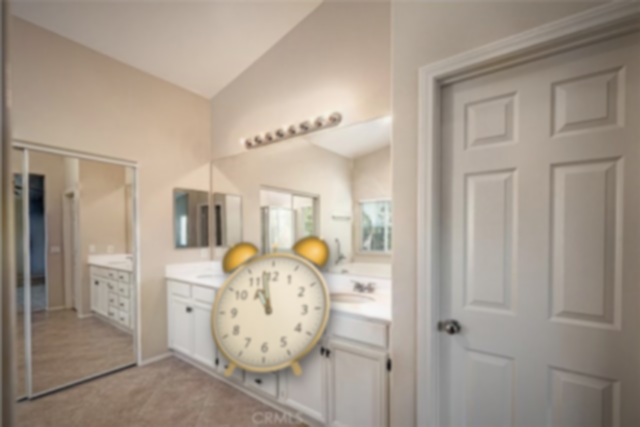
10:58
